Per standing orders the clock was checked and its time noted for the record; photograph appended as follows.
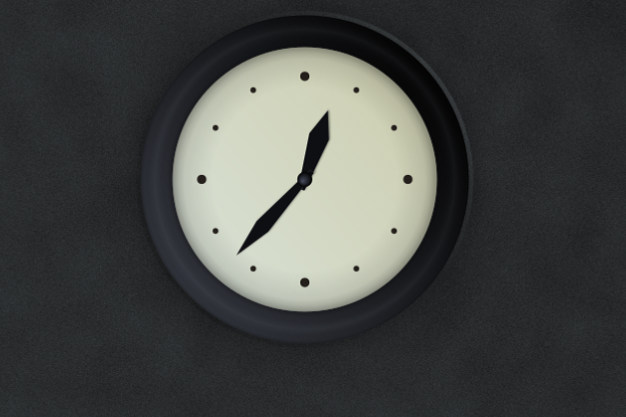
12:37
